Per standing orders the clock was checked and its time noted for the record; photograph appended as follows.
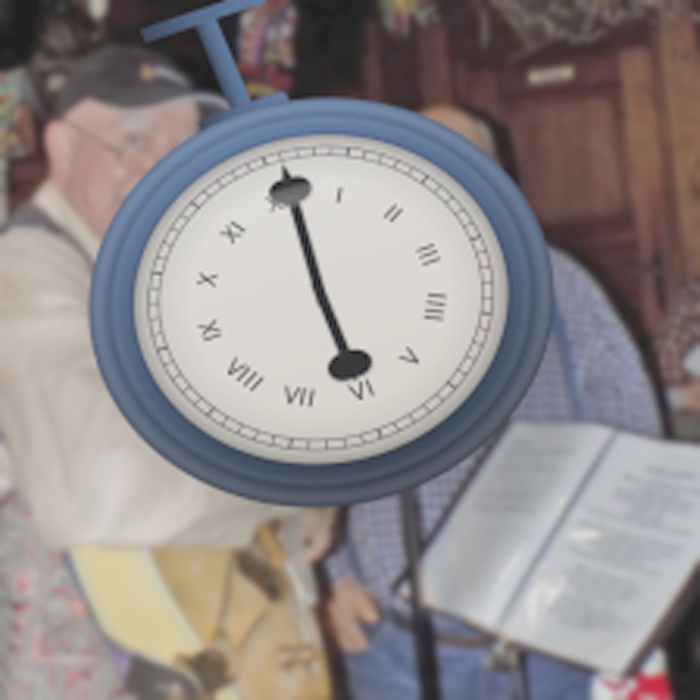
6:01
